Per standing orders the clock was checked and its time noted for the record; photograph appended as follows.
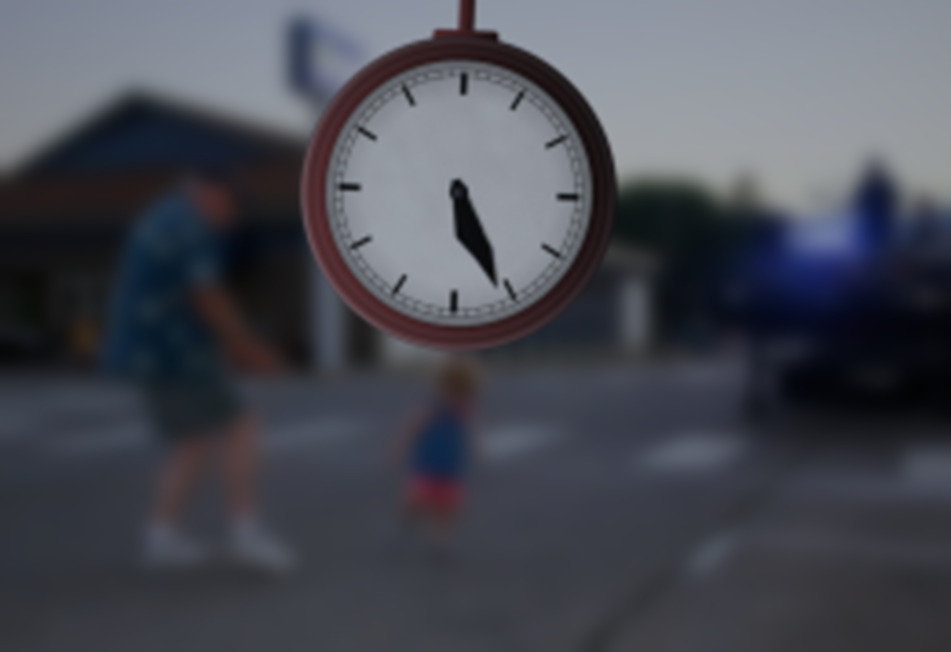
5:26
